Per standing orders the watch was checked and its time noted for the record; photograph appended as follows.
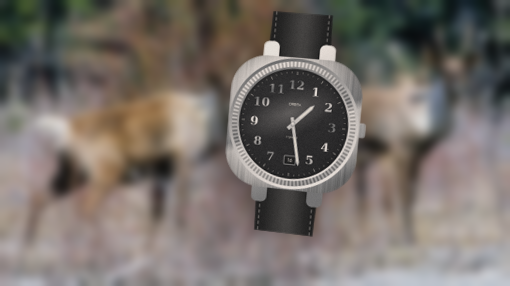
1:28
